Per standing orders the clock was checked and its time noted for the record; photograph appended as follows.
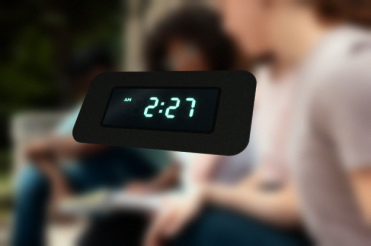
2:27
